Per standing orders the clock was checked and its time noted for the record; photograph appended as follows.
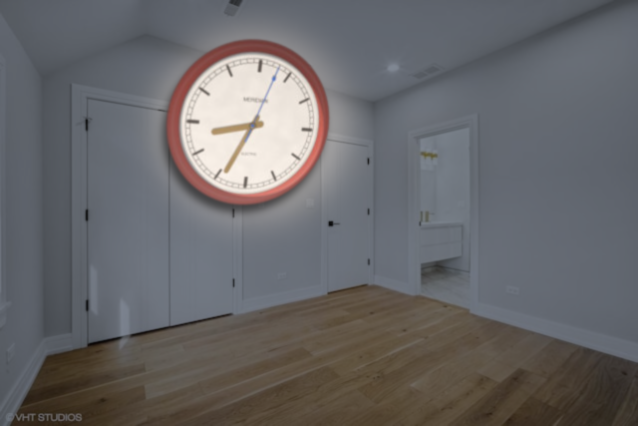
8:34:03
